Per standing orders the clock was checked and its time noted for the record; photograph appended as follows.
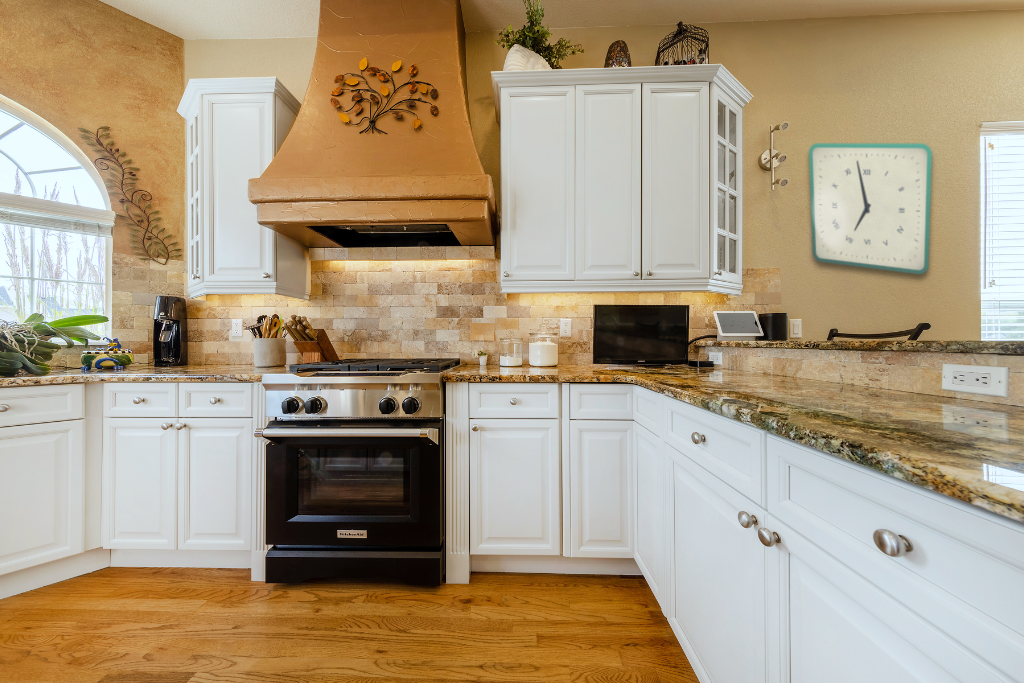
6:58
